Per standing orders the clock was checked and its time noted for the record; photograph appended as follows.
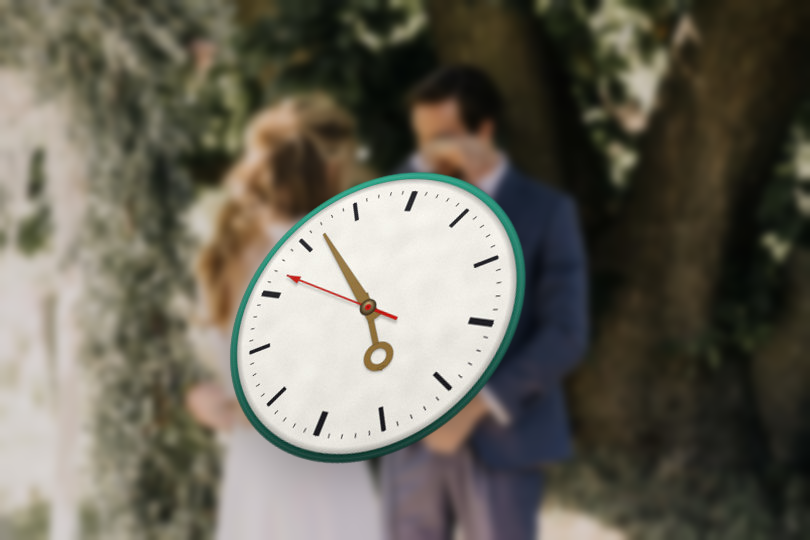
4:51:47
